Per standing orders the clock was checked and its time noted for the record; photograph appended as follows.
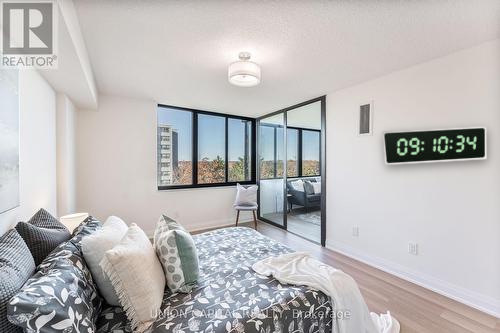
9:10:34
